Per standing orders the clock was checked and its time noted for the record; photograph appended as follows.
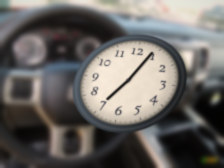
7:04
